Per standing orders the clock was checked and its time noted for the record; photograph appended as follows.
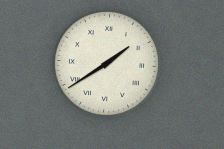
1:39
